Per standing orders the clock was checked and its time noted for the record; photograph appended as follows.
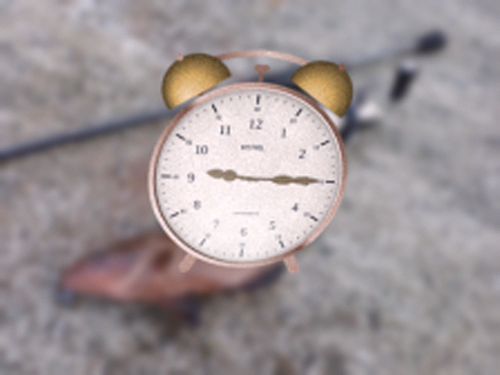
9:15
